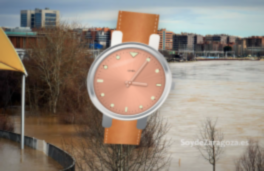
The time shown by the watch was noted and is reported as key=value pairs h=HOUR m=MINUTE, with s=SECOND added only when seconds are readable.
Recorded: h=3 m=5
